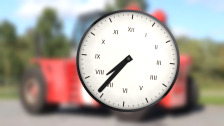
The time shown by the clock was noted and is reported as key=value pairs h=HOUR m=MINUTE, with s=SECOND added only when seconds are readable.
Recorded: h=7 m=36
